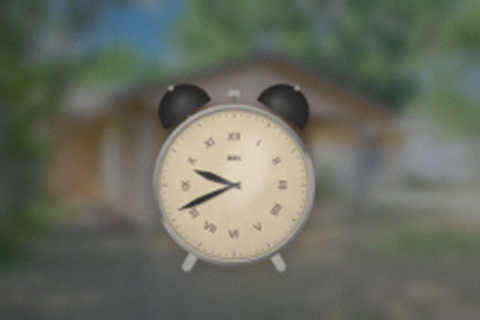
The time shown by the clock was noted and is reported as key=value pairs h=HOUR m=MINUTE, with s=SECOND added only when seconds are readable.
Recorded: h=9 m=41
